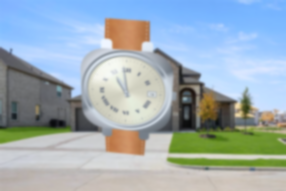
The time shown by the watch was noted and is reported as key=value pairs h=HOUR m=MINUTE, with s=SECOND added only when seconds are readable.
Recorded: h=10 m=59
